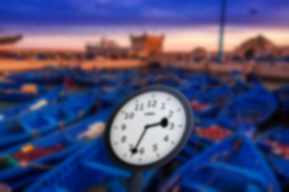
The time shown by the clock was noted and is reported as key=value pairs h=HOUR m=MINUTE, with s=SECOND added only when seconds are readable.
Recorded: h=2 m=33
